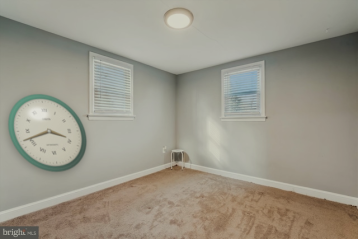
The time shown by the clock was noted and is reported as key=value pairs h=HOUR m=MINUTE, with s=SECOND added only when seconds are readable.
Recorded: h=3 m=42
